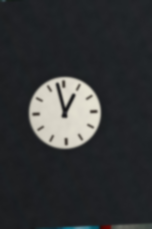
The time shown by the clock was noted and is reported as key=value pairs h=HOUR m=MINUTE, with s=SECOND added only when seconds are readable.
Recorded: h=12 m=58
